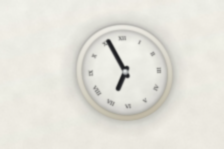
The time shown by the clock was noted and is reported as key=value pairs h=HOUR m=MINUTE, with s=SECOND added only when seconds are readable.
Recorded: h=6 m=56
